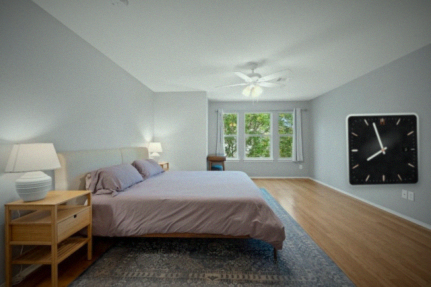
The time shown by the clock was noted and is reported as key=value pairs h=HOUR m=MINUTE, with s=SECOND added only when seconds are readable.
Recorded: h=7 m=57
